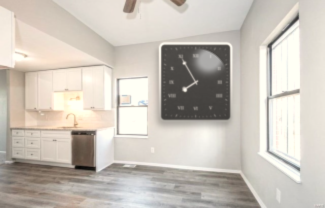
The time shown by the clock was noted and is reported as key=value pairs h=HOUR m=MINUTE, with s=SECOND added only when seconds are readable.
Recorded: h=7 m=55
